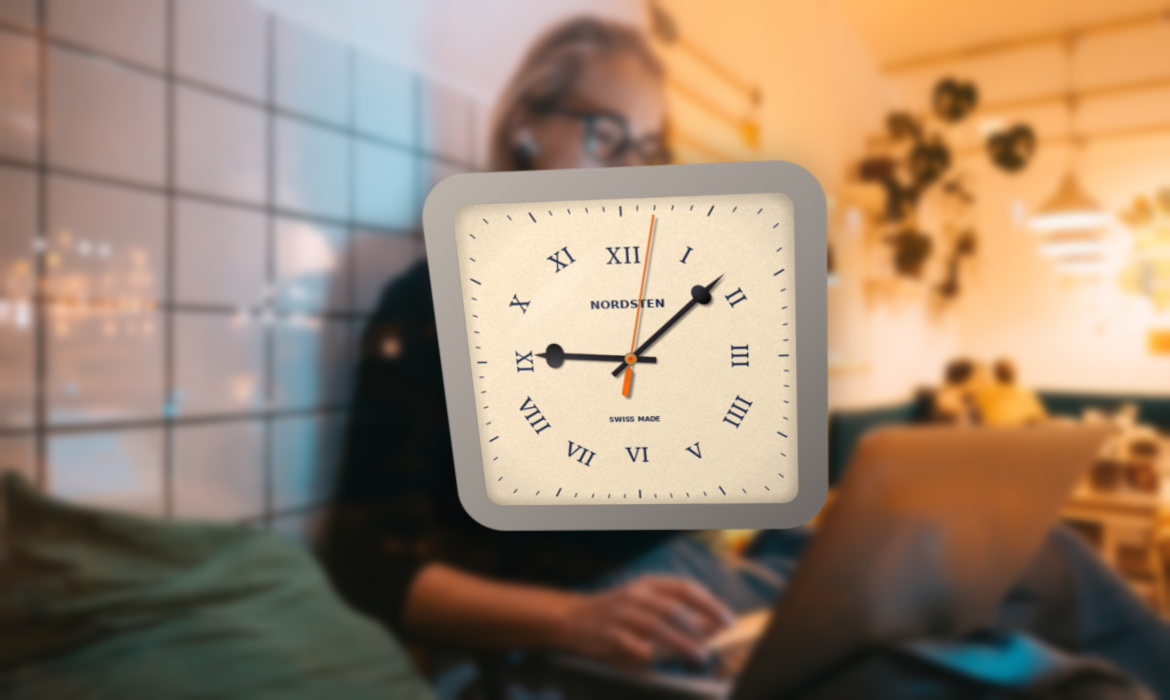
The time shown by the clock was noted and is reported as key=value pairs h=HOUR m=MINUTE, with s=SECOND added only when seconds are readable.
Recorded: h=9 m=8 s=2
